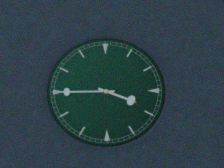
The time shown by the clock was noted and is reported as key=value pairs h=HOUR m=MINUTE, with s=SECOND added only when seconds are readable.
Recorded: h=3 m=45
